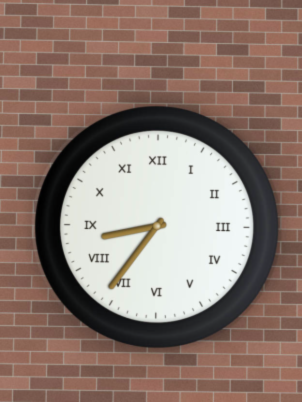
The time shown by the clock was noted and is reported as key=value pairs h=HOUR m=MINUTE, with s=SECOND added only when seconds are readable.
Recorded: h=8 m=36
